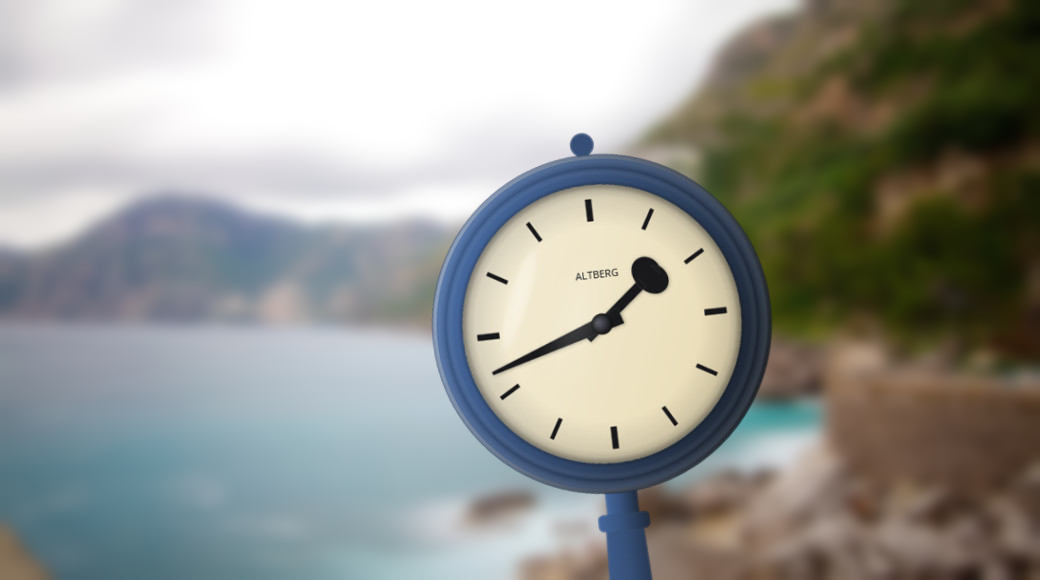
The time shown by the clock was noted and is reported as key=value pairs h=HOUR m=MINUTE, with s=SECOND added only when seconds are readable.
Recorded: h=1 m=42
